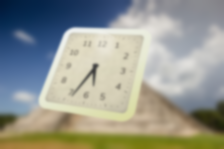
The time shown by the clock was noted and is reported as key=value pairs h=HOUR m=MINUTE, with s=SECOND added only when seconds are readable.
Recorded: h=5 m=34
